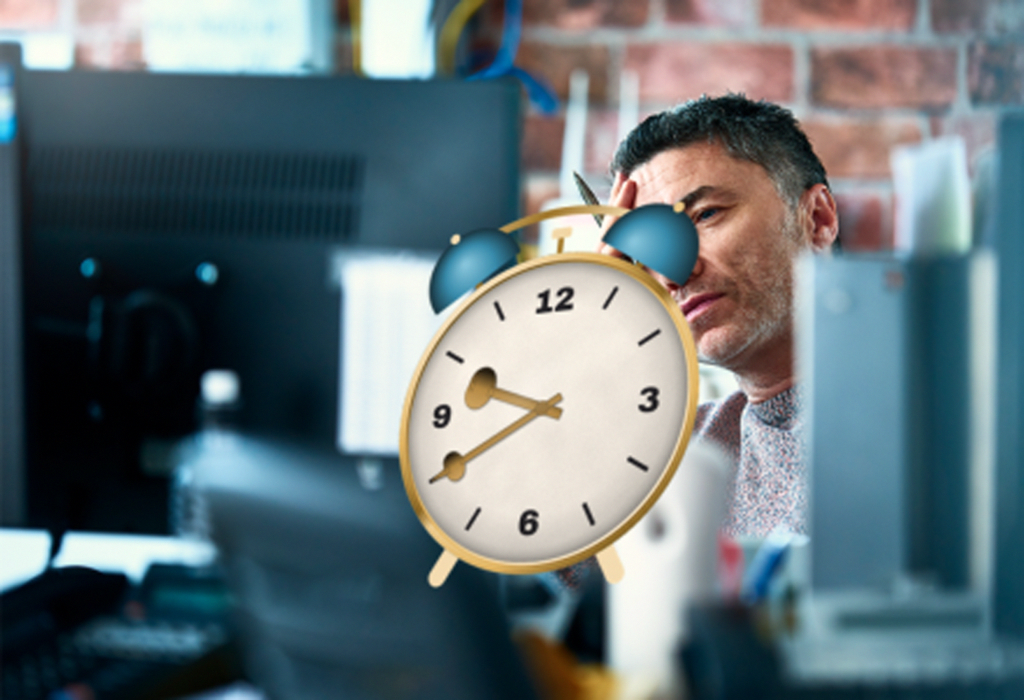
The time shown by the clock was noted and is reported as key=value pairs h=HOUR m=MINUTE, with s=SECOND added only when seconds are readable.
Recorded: h=9 m=40
